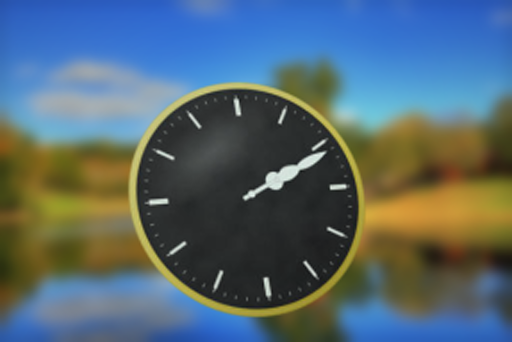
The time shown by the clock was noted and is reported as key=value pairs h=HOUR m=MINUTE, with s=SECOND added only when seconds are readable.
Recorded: h=2 m=11
